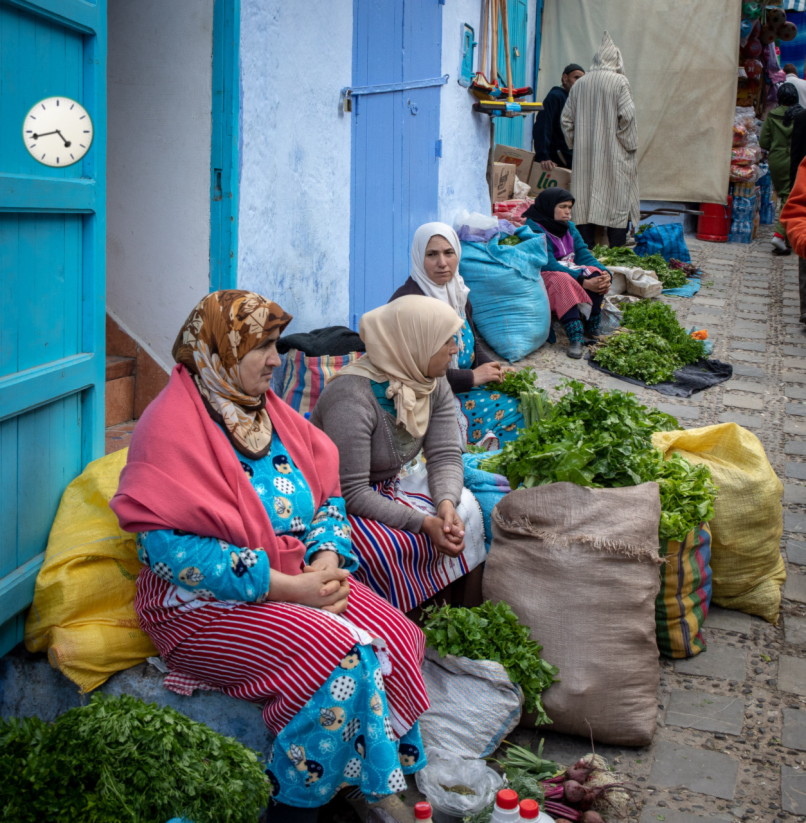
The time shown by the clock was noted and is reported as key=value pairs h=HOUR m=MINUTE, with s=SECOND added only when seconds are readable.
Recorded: h=4 m=43
